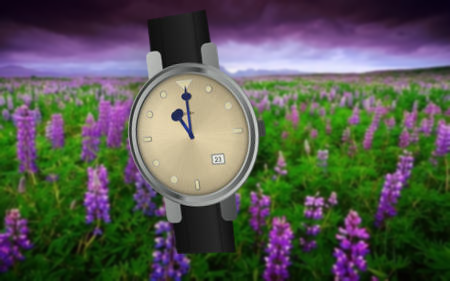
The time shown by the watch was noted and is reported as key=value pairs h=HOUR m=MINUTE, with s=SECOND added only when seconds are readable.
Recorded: h=11 m=0
